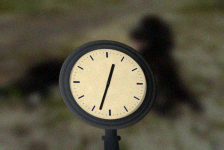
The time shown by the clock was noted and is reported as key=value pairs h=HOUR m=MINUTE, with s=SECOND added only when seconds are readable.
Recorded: h=12 m=33
